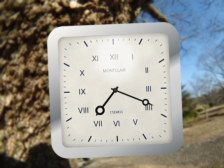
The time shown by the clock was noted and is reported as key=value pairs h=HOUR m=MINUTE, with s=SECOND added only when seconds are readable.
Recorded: h=7 m=19
